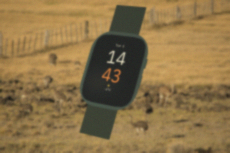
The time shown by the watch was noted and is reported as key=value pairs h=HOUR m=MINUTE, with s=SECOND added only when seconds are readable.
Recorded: h=14 m=43
